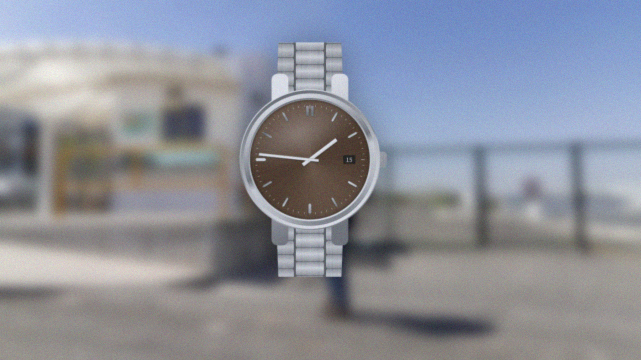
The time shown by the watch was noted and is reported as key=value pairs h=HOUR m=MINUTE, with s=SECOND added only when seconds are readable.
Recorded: h=1 m=46
